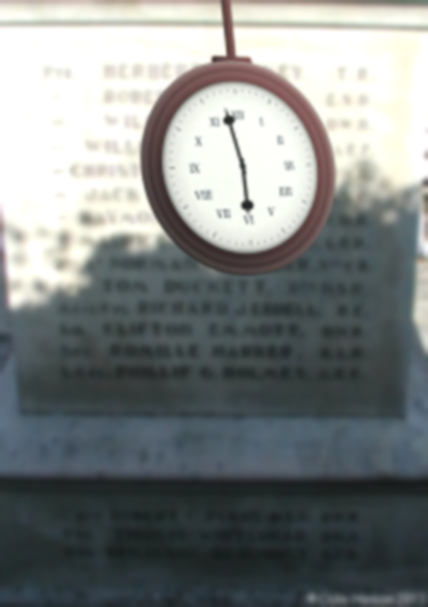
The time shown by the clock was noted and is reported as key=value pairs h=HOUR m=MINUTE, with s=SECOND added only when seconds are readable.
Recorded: h=5 m=58
